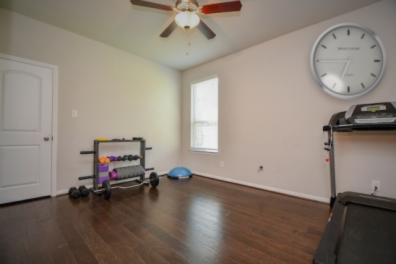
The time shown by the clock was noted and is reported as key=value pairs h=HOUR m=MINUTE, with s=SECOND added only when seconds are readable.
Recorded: h=6 m=45
